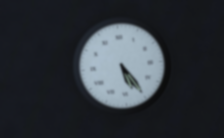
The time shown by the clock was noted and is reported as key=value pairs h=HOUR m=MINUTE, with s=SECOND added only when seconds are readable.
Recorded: h=5 m=25
